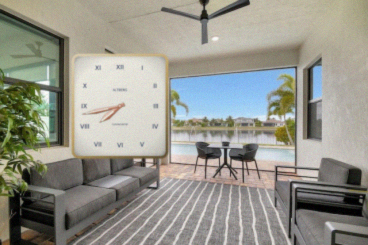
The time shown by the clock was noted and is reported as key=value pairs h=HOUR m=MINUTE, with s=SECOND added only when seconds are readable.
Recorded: h=7 m=43
